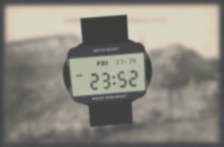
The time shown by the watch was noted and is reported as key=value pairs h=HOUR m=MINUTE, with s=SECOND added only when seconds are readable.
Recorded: h=23 m=52
